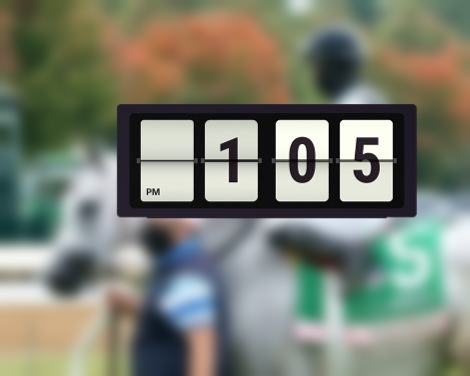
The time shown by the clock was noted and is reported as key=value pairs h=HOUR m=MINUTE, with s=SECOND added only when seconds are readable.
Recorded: h=1 m=5
